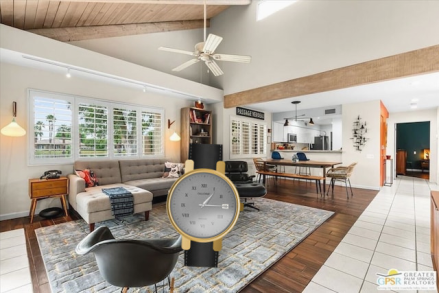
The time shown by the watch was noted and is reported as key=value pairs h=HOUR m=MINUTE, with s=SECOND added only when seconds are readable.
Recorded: h=1 m=15
